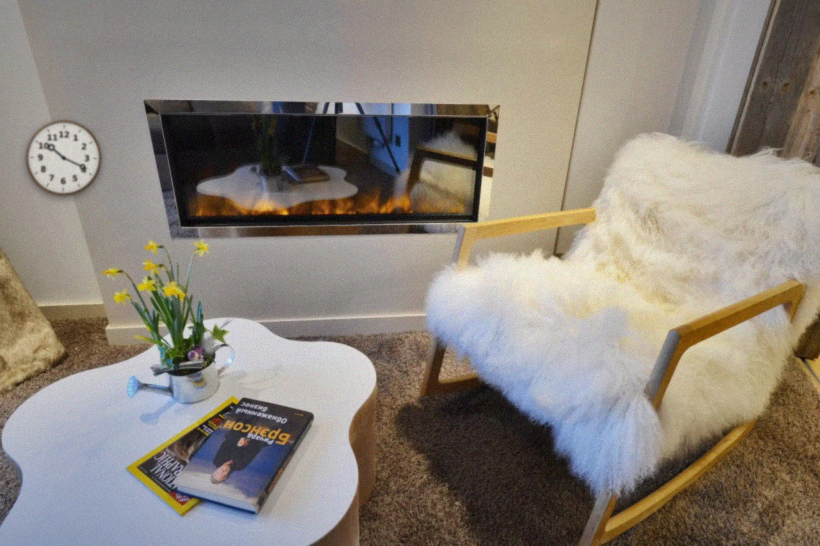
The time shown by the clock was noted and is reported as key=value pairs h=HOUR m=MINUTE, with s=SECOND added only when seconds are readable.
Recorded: h=10 m=19
